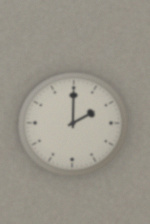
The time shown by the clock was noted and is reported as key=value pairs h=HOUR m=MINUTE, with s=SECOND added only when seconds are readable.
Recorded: h=2 m=0
